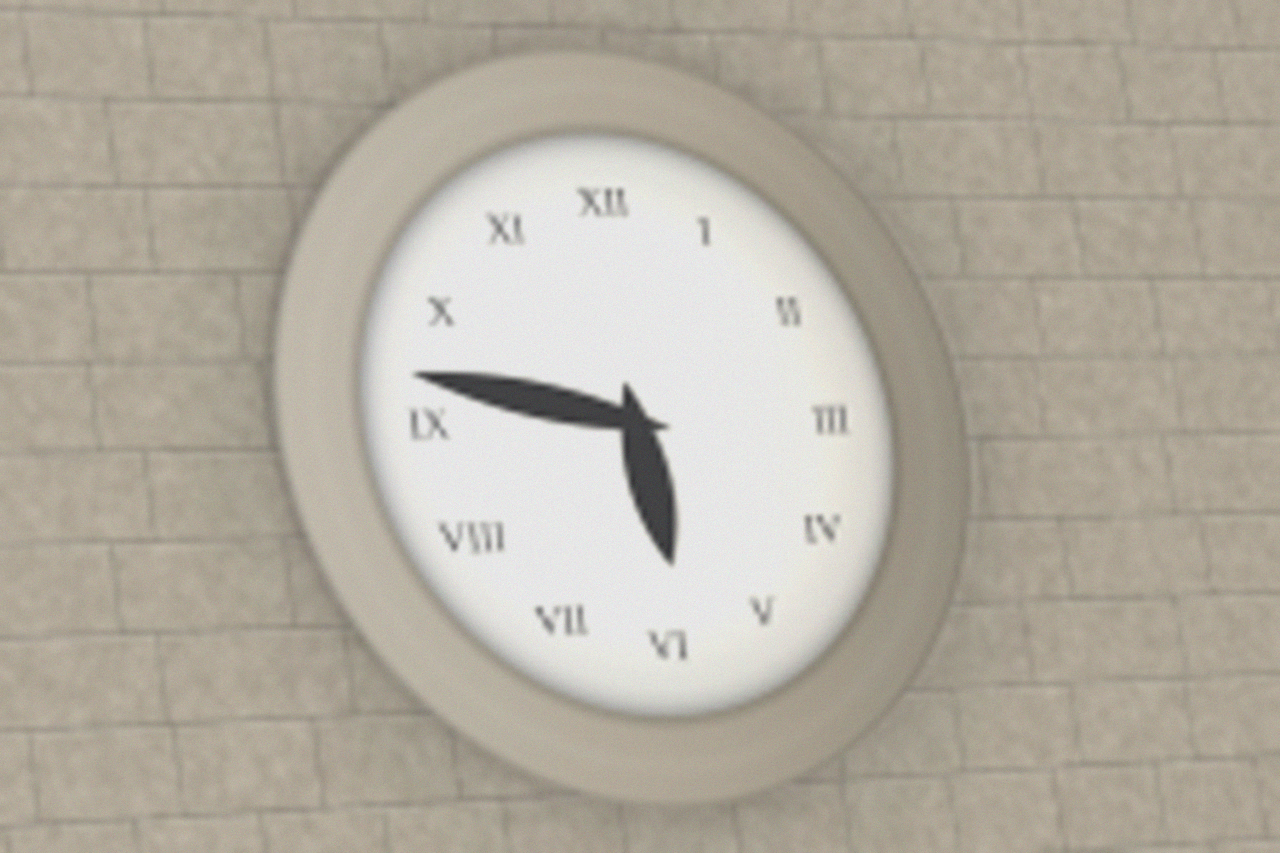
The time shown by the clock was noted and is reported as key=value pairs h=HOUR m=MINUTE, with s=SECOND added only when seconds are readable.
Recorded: h=5 m=47
